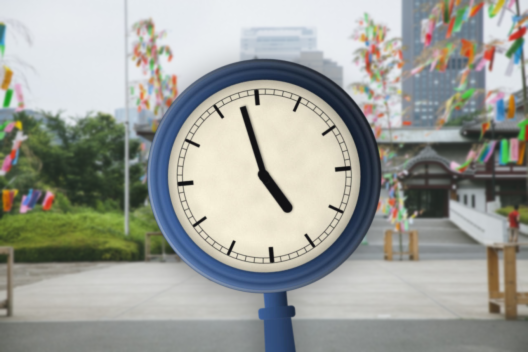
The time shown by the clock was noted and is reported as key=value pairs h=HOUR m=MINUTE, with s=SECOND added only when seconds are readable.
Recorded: h=4 m=58
